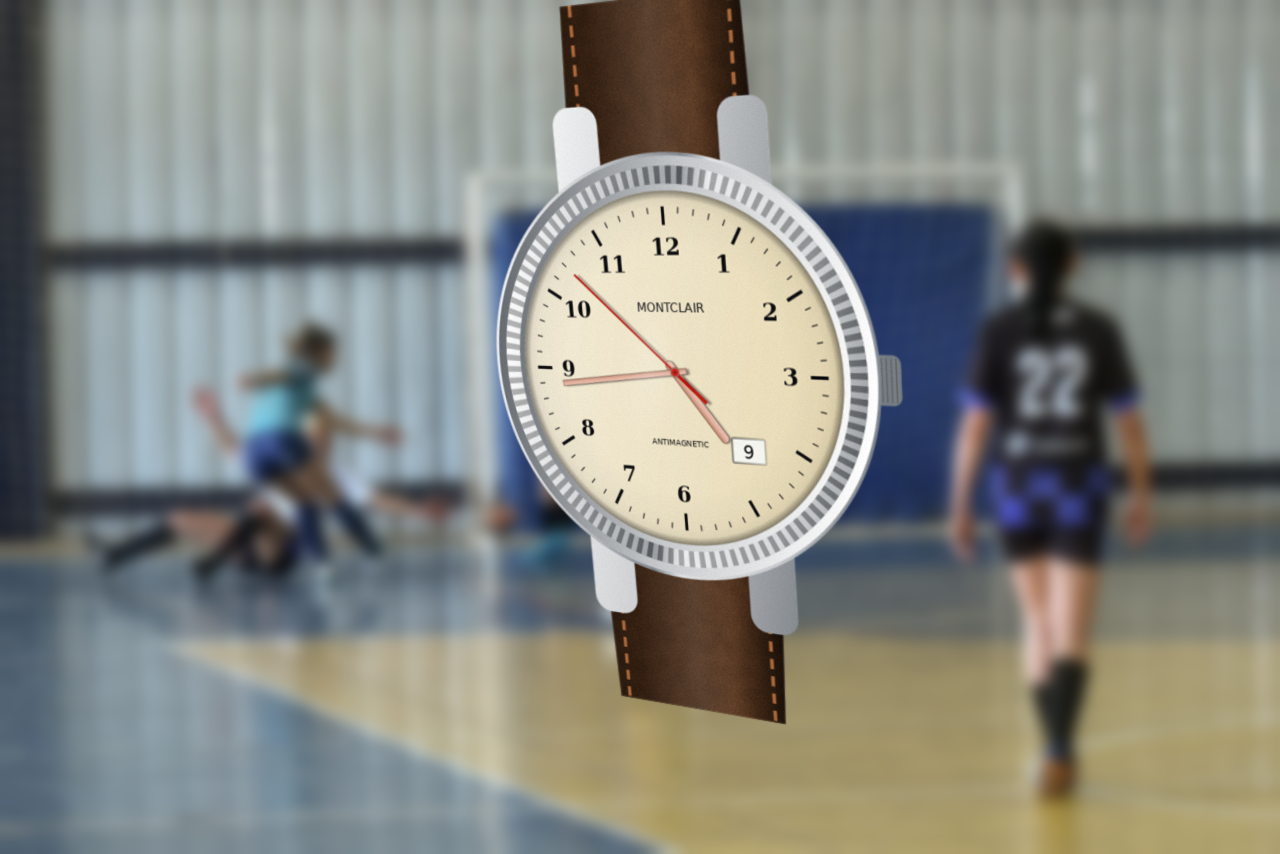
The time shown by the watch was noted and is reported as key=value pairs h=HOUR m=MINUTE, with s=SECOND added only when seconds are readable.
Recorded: h=4 m=43 s=52
